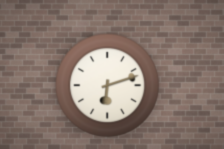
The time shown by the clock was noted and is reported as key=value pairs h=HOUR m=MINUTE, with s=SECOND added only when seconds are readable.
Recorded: h=6 m=12
